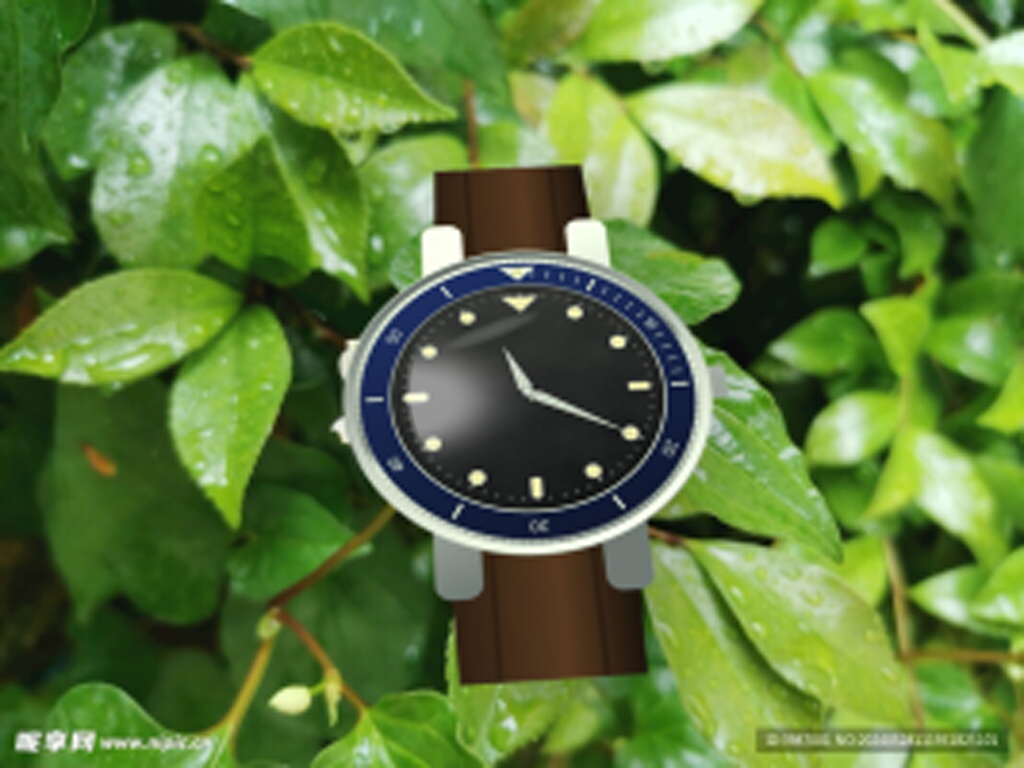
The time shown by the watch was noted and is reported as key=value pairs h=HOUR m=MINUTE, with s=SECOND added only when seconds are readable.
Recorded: h=11 m=20
